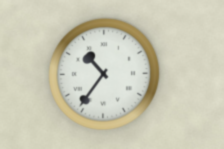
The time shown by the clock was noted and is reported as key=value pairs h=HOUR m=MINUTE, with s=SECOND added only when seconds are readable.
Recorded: h=10 m=36
